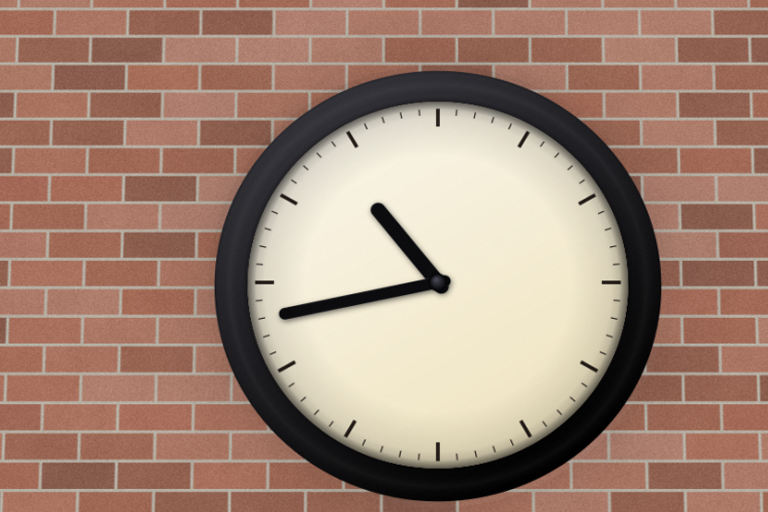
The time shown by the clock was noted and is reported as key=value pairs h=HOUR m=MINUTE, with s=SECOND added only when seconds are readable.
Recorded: h=10 m=43
